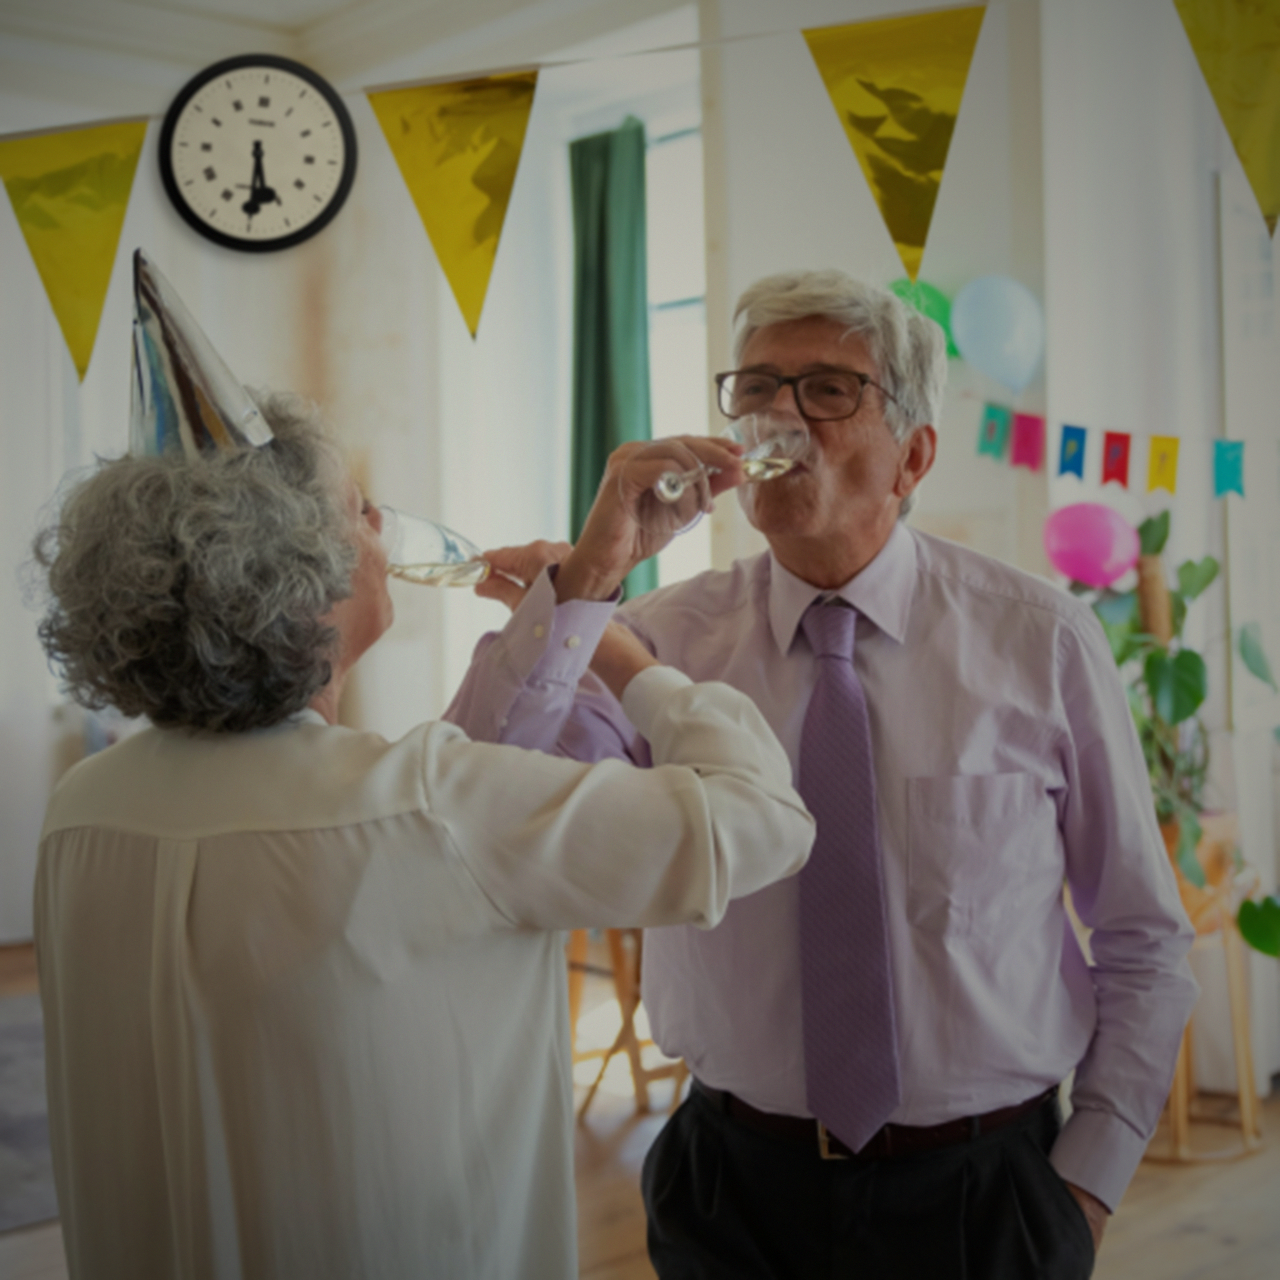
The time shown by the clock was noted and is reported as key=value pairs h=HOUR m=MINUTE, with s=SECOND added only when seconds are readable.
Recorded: h=5 m=30
